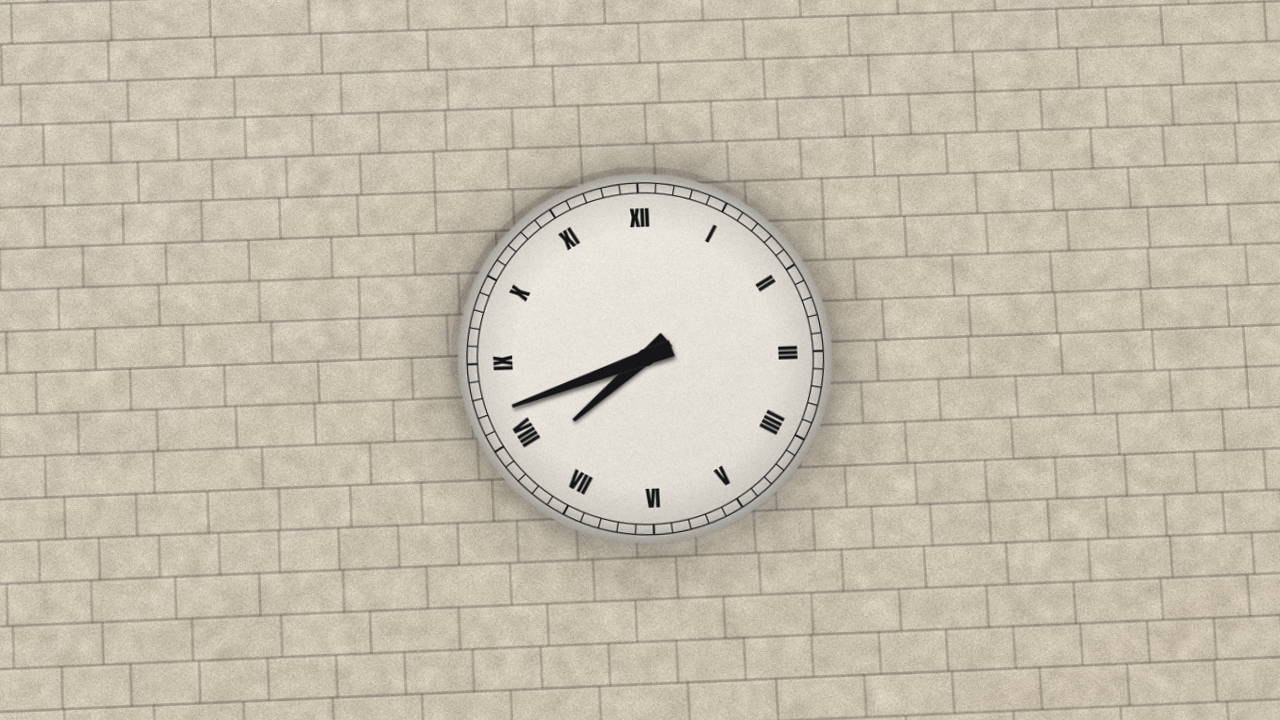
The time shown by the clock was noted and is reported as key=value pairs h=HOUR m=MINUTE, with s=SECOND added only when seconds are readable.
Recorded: h=7 m=42
